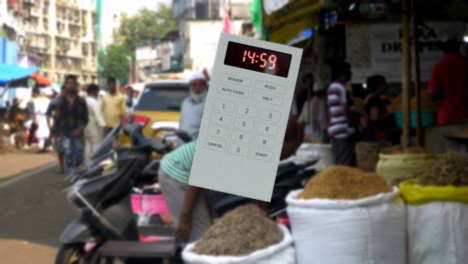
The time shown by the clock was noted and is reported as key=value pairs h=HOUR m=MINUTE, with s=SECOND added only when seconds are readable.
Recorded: h=14 m=59
